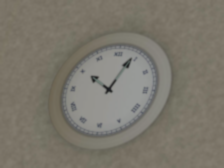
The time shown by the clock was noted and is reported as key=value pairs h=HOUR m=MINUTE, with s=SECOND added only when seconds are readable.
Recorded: h=10 m=4
